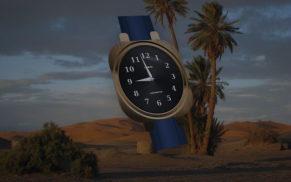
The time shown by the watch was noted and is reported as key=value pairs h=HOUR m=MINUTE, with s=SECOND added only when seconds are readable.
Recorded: h=8 m=58
